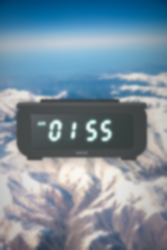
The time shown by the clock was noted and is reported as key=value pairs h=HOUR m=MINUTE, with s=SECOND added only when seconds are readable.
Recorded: h=1 m=55
